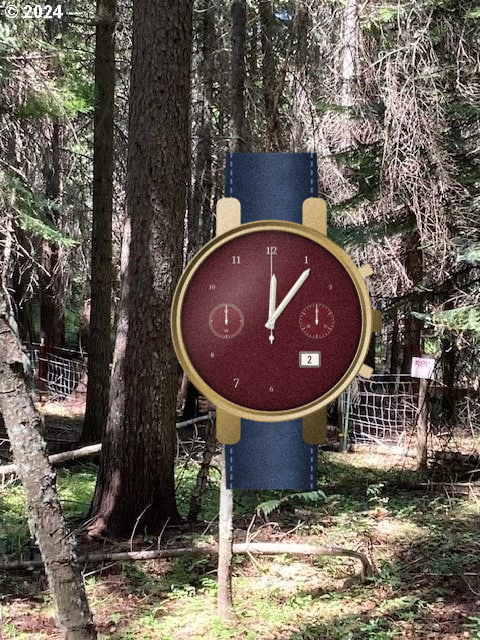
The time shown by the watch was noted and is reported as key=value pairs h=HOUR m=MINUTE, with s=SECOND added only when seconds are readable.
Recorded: h=12 m=6
